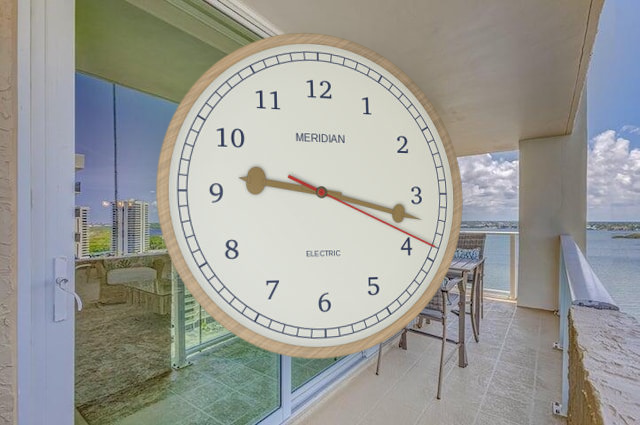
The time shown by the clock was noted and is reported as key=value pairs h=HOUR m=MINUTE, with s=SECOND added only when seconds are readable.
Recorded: h=9 m=17 s=19
